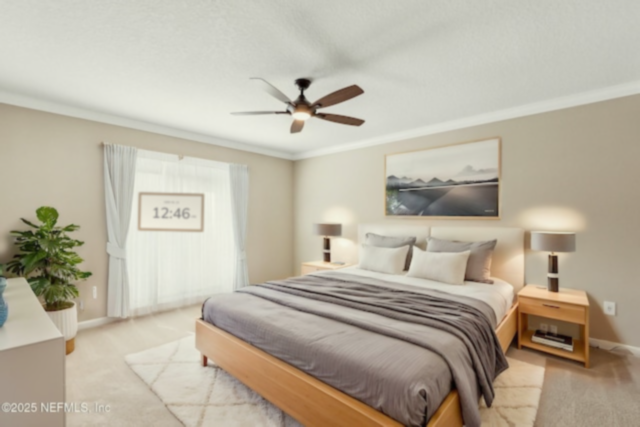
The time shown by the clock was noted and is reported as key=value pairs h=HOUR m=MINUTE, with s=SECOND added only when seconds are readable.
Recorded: h=12 m=46
